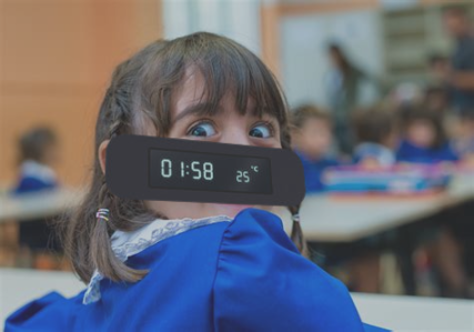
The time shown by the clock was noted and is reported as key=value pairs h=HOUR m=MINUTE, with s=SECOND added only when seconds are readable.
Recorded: h=1 m=58
